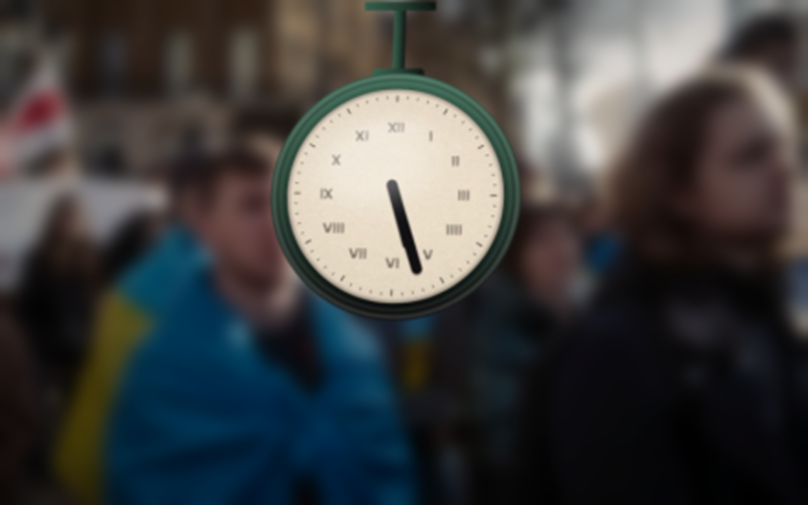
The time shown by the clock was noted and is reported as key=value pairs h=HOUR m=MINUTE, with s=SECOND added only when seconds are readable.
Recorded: h=5 m=27
